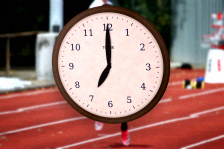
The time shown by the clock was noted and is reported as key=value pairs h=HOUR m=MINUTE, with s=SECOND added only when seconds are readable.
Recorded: h=7 m=0
